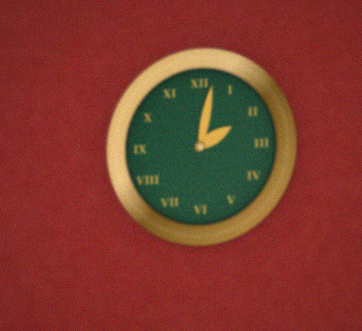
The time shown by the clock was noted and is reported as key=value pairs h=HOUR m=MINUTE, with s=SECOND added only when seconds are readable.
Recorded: h=2 m=2
